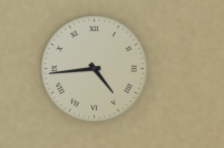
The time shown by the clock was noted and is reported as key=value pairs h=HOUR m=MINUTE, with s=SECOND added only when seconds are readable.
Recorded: h=4 m=44
